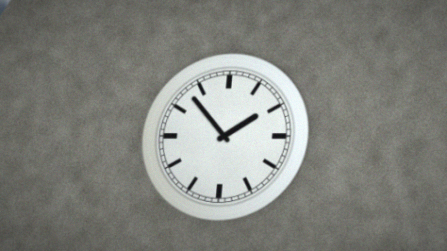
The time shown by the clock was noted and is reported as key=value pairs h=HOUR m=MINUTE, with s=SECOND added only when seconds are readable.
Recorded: h=1 m=53
